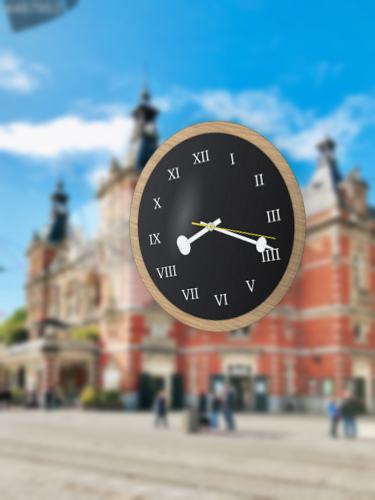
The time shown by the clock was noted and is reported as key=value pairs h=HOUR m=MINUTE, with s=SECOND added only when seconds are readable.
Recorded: h=8 m=19 s=18
